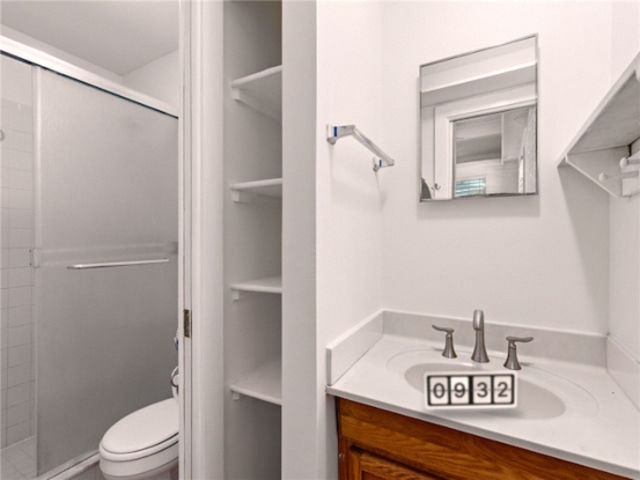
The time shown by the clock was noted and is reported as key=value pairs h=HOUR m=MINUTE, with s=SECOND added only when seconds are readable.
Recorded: h=9 m=32
